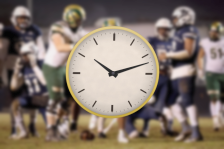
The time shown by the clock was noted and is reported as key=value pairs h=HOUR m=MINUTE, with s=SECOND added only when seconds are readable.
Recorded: h=10 m=12
